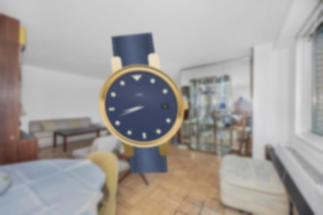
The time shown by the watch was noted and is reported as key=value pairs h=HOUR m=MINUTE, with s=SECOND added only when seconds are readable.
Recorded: h=8 m=42
